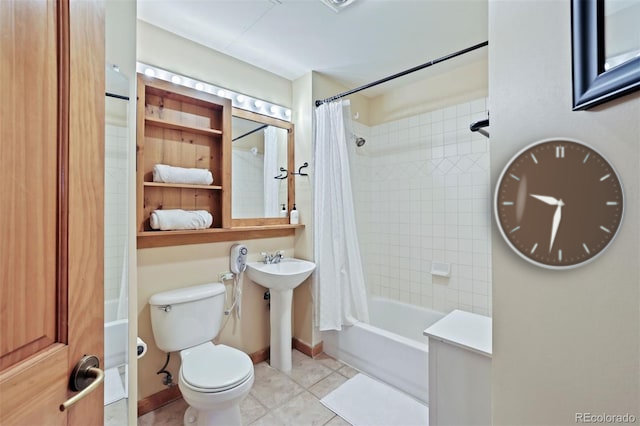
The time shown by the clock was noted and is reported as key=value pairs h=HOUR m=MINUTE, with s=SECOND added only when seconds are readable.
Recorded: h=9 m=32
